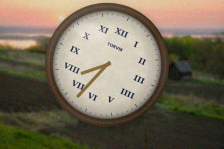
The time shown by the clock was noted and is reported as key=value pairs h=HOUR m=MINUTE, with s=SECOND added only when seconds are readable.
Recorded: h=7 m=33
